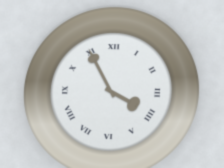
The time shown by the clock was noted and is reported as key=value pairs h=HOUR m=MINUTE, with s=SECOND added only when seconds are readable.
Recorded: h=3 m=55
